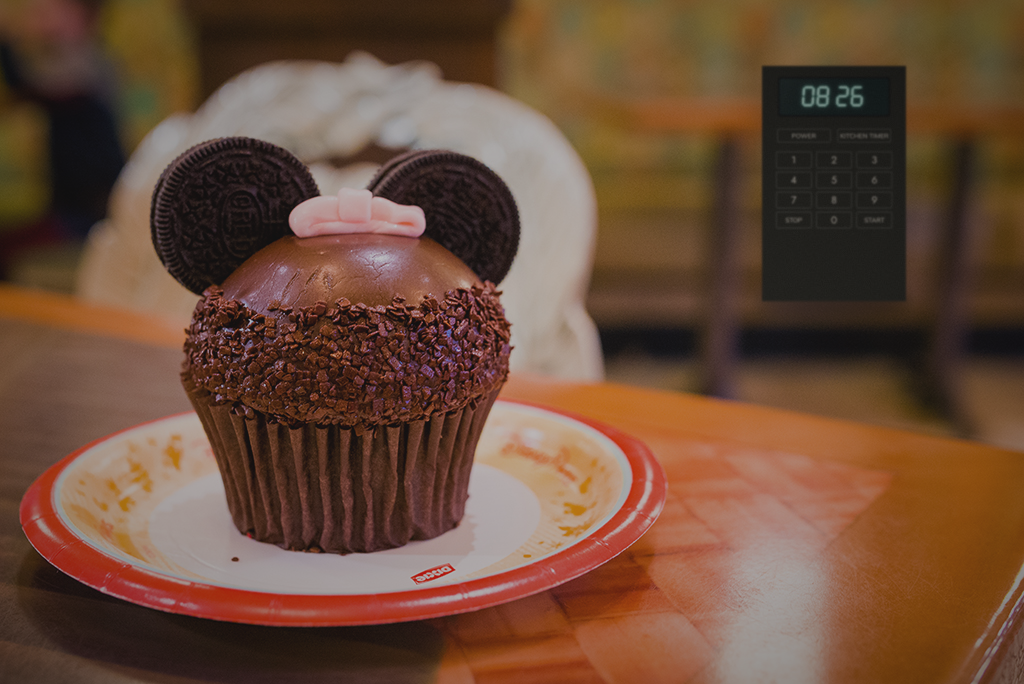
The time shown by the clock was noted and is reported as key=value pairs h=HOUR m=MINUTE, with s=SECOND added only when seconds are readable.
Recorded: h=8 m=26
